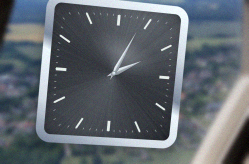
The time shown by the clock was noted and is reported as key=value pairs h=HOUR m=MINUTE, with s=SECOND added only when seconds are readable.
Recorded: h=2 m=4
